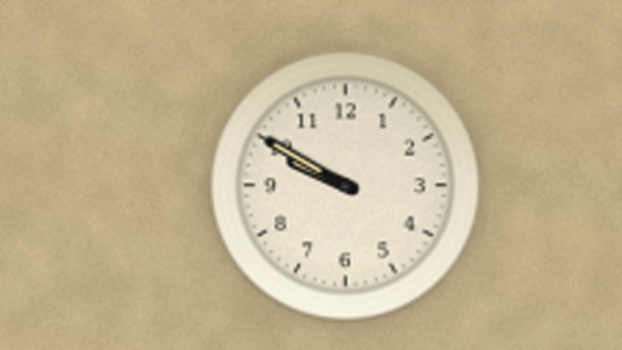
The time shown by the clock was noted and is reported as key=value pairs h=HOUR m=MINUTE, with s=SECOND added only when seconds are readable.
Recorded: h=9 m=50
